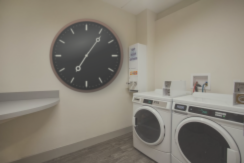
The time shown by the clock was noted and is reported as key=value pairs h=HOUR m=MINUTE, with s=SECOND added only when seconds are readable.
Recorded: h=7 m=6
